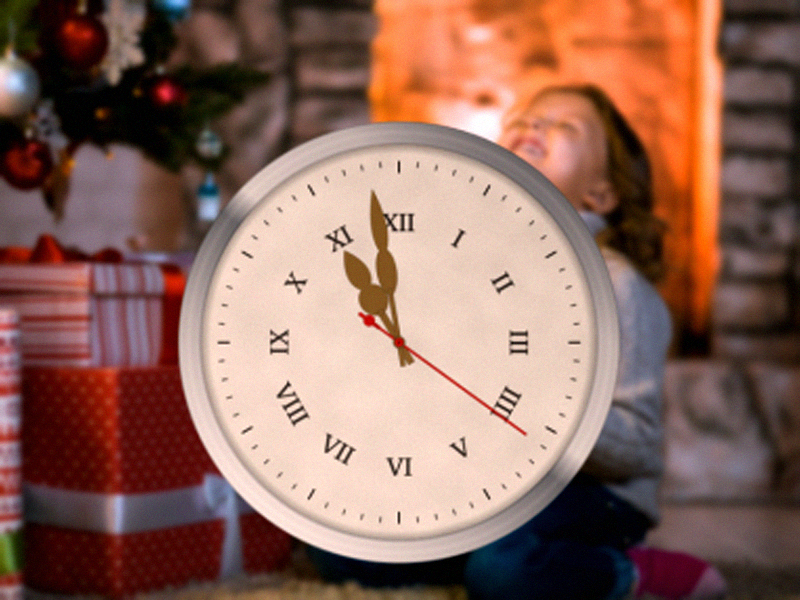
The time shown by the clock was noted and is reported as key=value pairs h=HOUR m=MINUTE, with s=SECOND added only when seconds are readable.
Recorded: h=10 m=58 s=21
